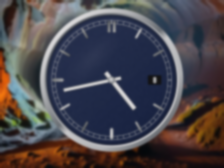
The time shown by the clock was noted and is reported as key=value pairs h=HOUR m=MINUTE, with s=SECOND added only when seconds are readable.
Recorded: h=4 m=43
